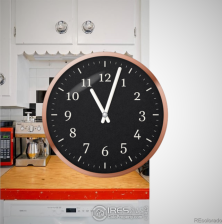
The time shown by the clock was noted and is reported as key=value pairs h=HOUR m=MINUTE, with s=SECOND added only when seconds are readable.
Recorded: h=11 m=3
